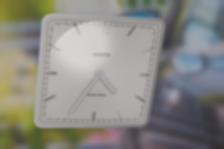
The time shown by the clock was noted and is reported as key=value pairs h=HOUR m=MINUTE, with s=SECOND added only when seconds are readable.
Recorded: h=4 m=35
